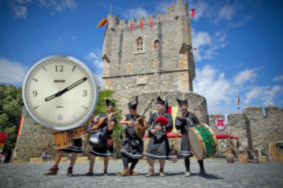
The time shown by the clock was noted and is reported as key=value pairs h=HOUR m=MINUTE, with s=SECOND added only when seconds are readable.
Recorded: h=8 m=10
